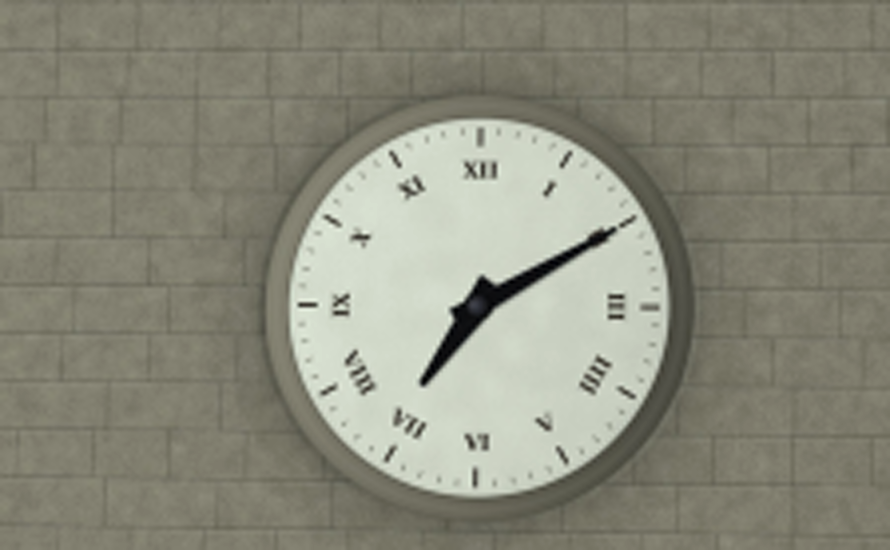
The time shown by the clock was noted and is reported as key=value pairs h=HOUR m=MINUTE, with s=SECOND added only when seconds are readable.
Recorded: h=7 m=10
